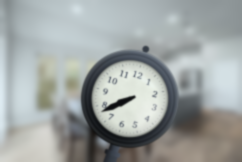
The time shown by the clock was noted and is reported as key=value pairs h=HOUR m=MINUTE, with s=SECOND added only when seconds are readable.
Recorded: h=7 m=38
